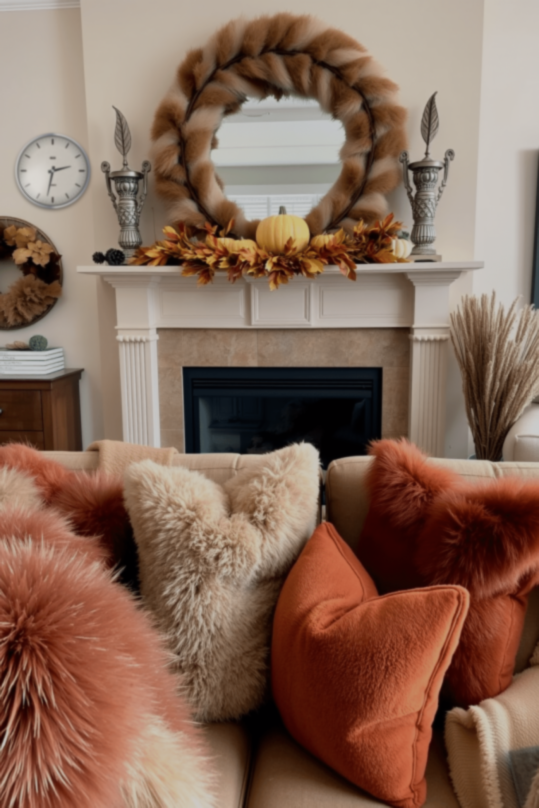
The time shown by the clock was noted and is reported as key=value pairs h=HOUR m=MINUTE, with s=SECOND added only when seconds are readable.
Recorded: h=2 m=32
